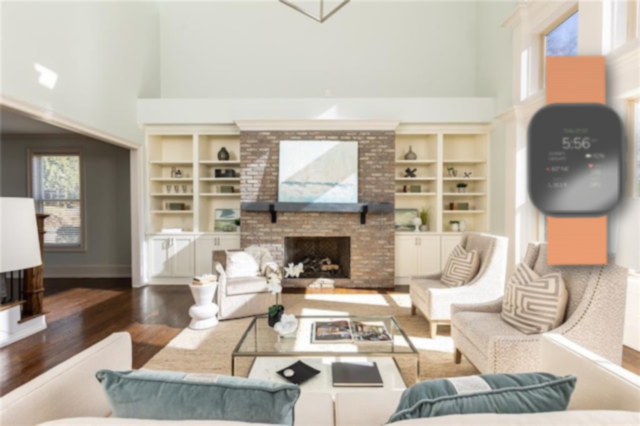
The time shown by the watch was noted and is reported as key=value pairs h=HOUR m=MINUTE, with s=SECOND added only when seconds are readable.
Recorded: h=5 m=56
